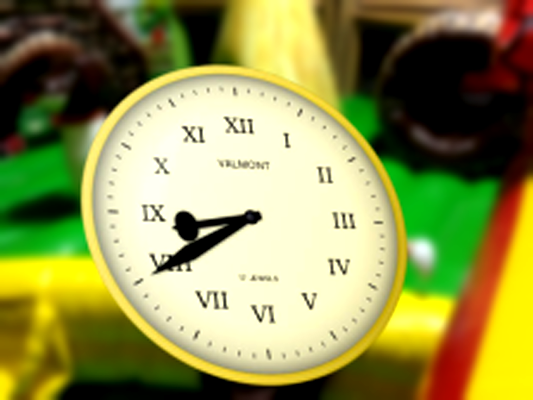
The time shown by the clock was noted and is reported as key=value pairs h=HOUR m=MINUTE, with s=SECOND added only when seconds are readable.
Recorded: h=8 m=40
